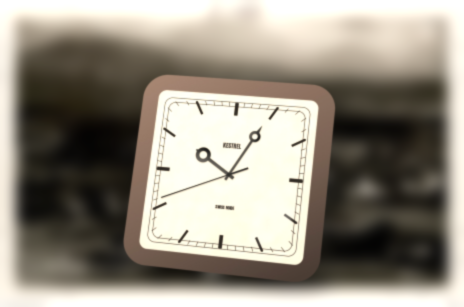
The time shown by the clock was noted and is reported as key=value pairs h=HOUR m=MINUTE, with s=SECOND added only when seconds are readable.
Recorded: h=10 m=4 s=41
